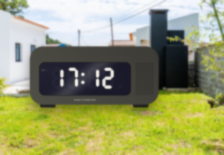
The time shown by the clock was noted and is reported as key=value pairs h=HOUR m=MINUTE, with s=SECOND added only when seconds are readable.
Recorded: h=17 m=12
